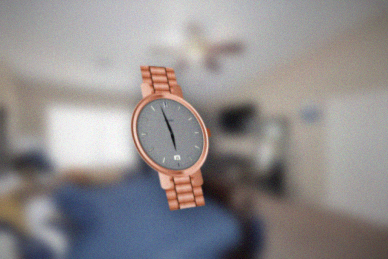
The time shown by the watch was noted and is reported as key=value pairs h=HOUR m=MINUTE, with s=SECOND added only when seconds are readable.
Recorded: h=5 m=58
